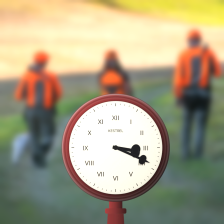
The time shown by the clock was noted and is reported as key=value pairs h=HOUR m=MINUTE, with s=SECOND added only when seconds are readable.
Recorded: h=3 m=19
